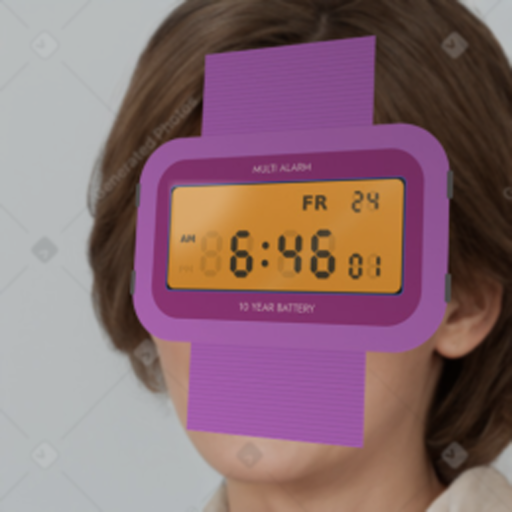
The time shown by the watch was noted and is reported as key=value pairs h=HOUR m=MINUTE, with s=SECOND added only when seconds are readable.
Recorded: h=6 m=46 s=1
